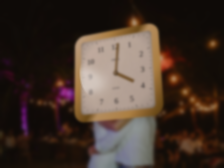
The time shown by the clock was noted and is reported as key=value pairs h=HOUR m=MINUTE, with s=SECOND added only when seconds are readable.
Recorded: h=4 m=1
